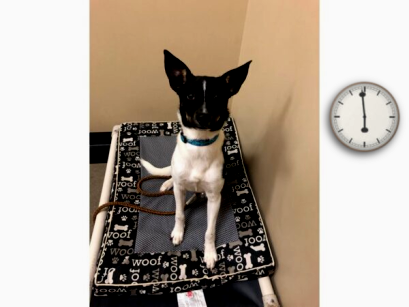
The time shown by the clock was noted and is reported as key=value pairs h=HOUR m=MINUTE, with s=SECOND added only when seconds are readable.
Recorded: h=5 m=59
